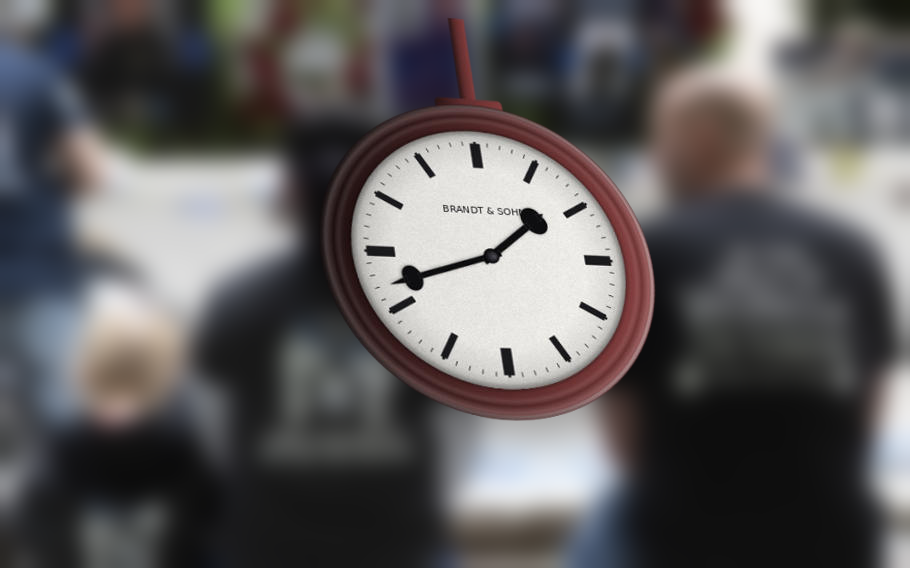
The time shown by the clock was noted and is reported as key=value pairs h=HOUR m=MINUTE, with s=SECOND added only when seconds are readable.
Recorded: h=1 m=42
